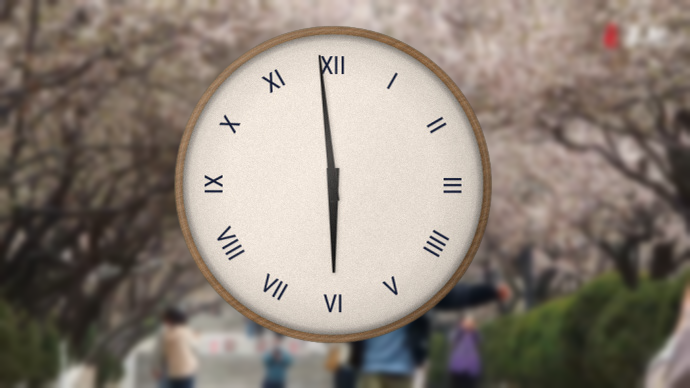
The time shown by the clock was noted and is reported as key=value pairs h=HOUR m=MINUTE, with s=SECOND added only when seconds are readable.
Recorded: h=5 m=59
